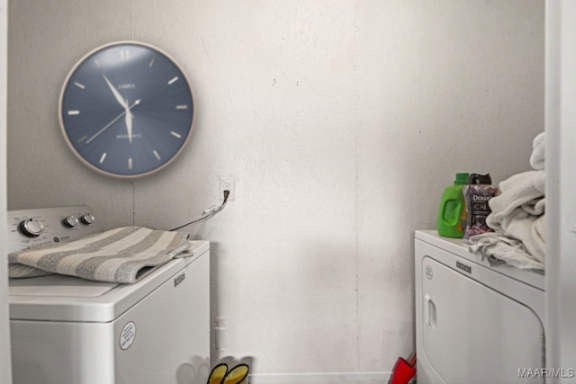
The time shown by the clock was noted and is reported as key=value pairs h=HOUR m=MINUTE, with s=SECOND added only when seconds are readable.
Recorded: h=5 m=54 s=39
